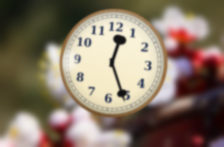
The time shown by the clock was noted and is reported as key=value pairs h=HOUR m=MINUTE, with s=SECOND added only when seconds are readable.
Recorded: h=12 m=26
